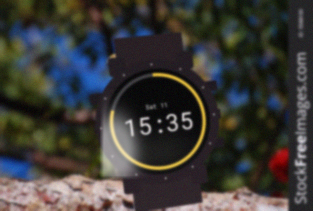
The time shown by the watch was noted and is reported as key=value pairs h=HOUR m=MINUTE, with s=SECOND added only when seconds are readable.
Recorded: h=15 m=35
